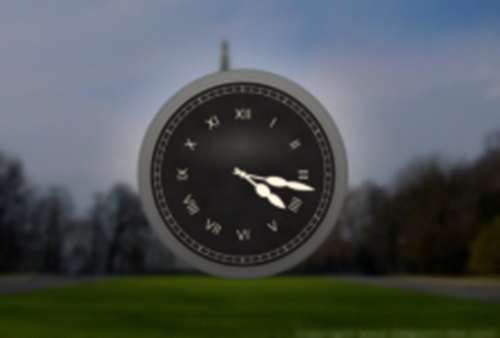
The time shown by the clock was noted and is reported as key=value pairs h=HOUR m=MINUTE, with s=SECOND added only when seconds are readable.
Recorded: h=4 m=17
